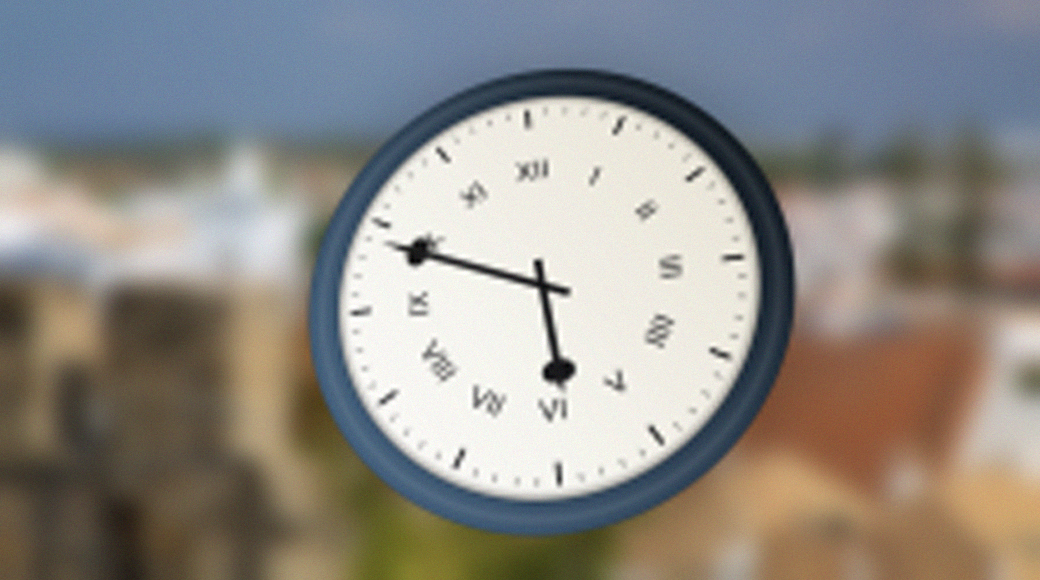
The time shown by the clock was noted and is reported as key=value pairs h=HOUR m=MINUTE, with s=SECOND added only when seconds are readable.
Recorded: h=5 m=49
